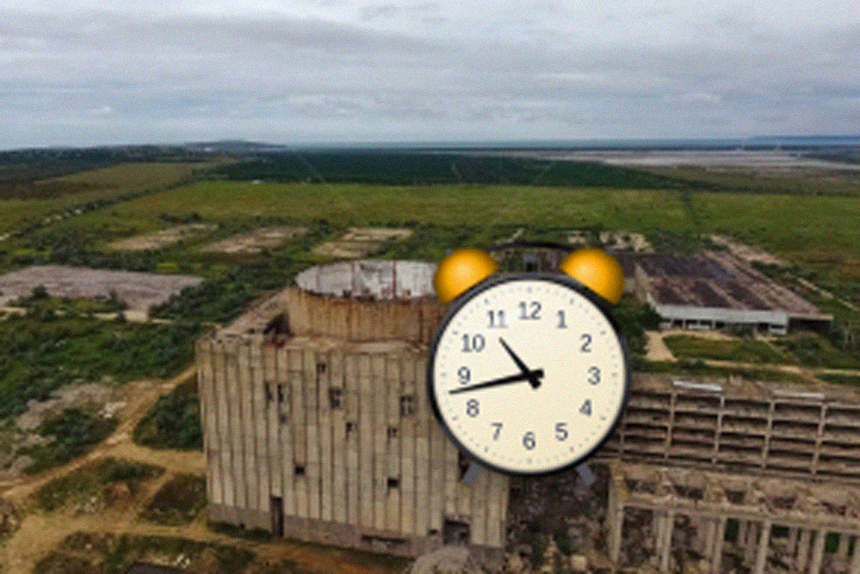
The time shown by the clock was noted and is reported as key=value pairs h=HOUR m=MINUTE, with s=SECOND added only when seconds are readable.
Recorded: h=10 m=43
